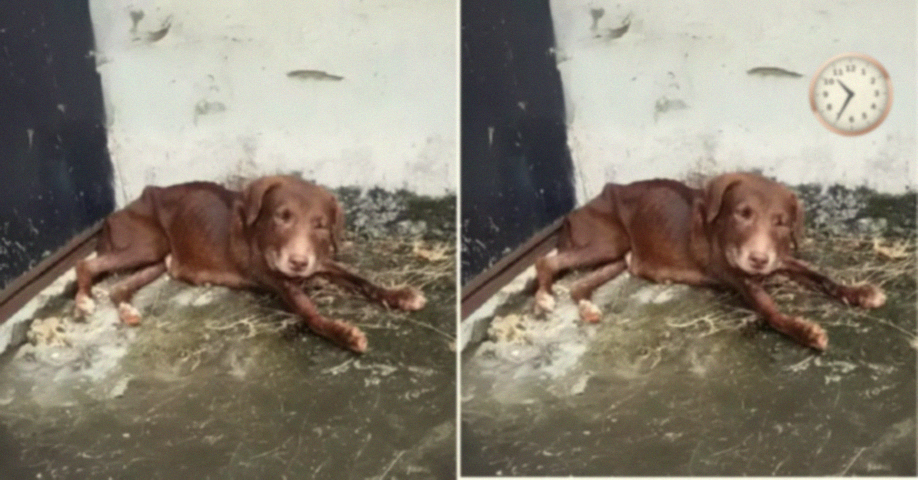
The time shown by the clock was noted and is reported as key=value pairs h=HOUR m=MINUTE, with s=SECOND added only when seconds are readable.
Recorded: h=10 m=35
